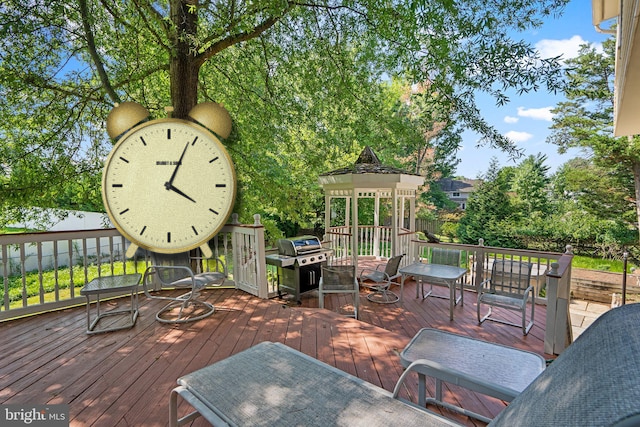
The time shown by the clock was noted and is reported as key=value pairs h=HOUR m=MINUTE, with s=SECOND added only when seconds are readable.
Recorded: h=4 m=4
